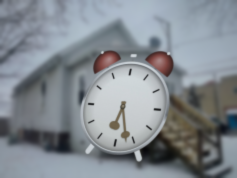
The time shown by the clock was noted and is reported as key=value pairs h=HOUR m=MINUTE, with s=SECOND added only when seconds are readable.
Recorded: h=6 m=27
